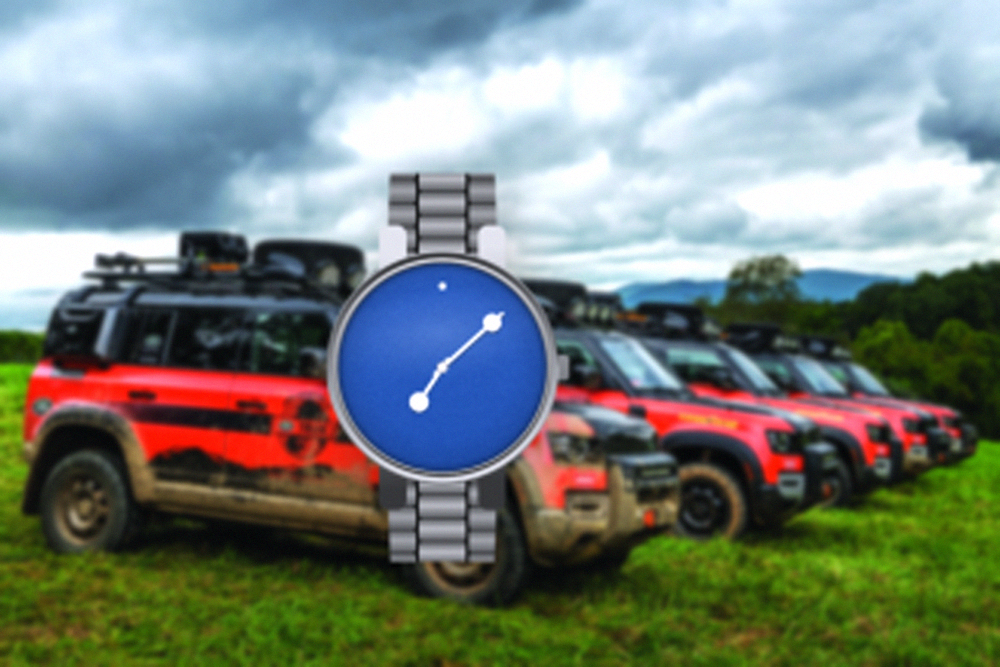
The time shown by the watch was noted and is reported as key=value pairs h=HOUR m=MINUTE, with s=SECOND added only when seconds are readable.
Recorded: h=7 m=8
